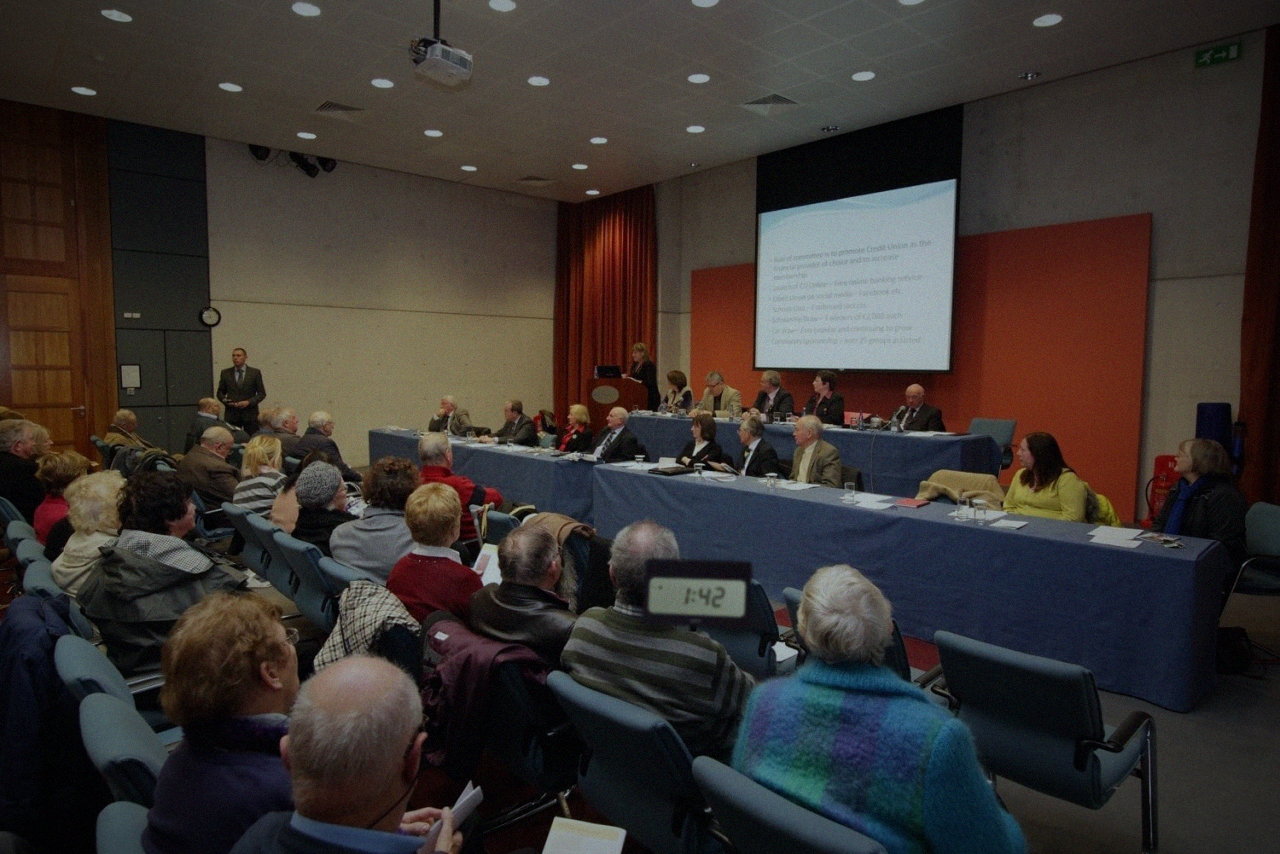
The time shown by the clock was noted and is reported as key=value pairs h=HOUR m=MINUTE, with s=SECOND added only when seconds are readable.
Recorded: h=1 m=42
